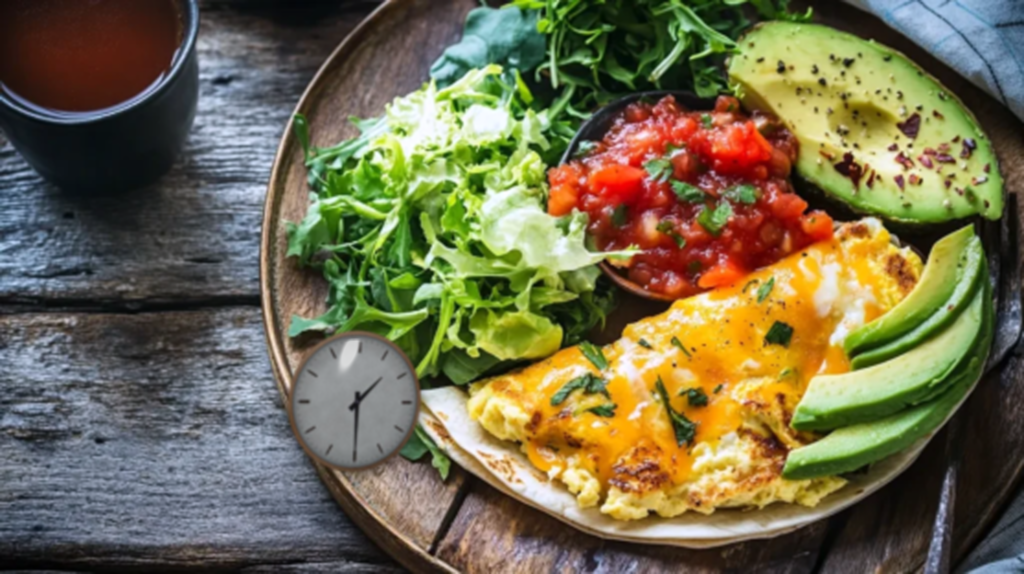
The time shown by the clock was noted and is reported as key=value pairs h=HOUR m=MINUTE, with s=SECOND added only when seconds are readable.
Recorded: h=1 m=30
